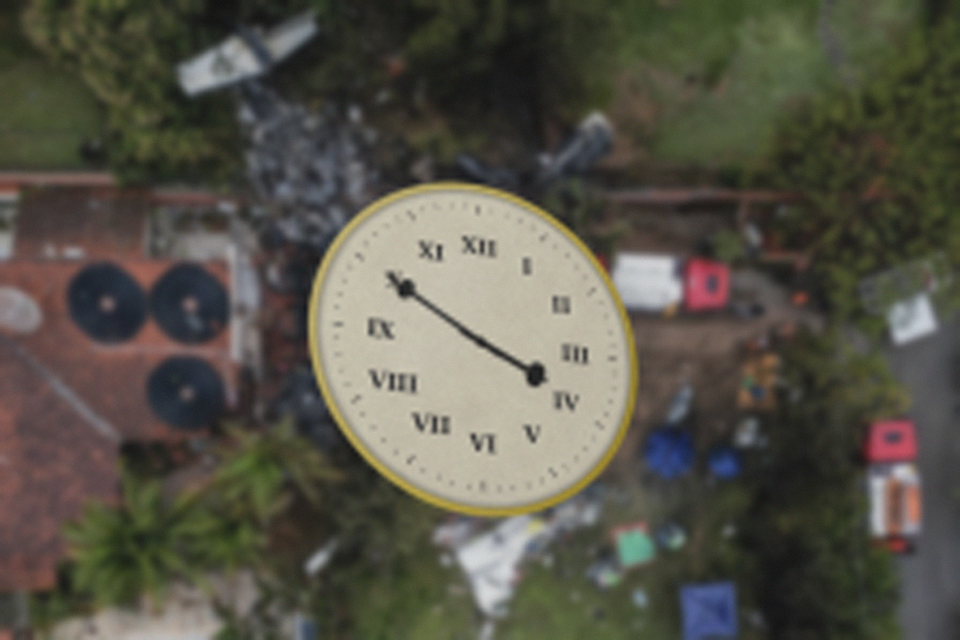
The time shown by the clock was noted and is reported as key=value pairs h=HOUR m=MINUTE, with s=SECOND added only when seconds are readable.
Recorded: h=3 m=50
